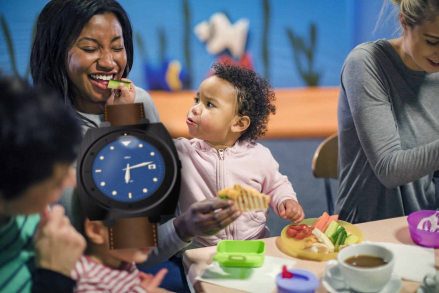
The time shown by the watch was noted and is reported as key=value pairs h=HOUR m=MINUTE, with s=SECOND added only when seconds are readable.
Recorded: h=6 m=13
